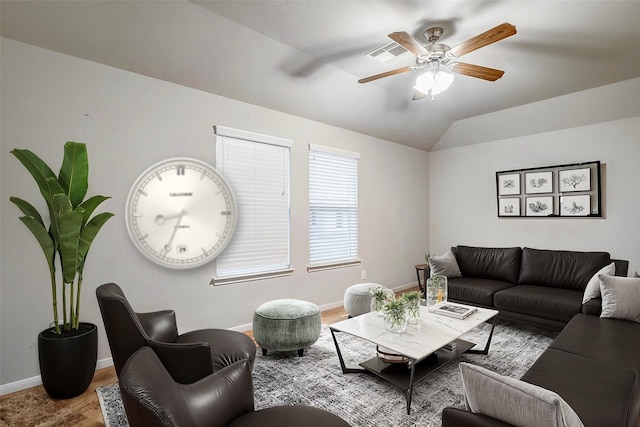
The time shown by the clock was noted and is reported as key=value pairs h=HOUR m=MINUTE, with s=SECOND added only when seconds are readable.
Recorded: h=8 m=34
